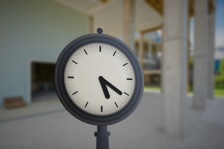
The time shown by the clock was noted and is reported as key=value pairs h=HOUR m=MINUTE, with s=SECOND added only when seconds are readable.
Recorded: h=5 m=21
